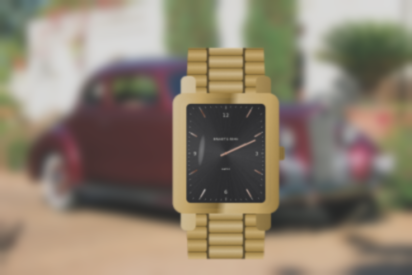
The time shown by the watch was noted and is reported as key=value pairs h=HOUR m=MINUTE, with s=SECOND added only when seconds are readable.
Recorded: h=2 m=11
